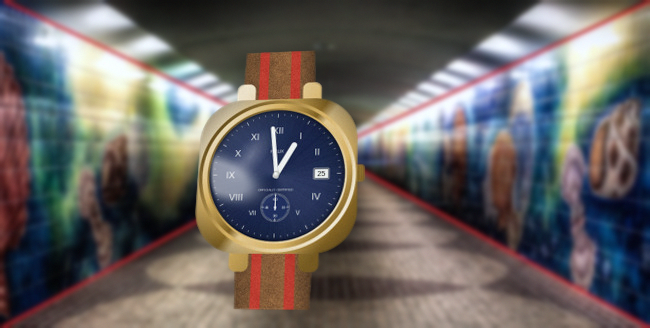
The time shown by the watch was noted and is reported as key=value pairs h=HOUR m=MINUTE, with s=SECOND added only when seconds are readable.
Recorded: h=12 m=59
